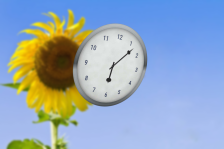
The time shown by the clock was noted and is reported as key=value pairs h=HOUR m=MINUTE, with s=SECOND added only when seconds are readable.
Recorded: h=6 m=7
